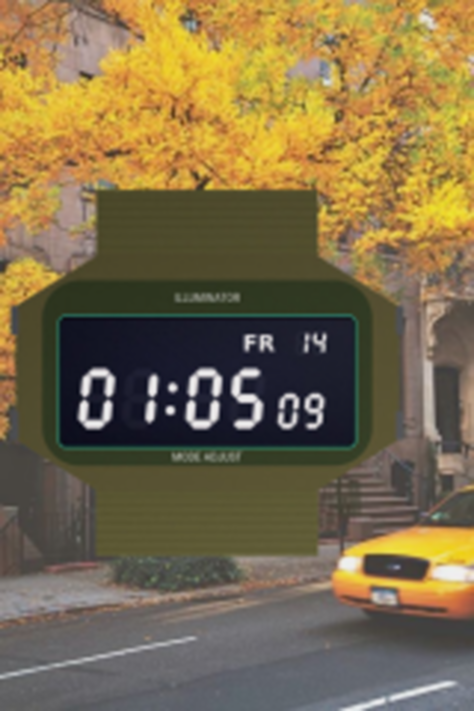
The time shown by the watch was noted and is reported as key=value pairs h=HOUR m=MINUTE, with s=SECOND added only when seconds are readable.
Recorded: h=1 m=5 s=9
